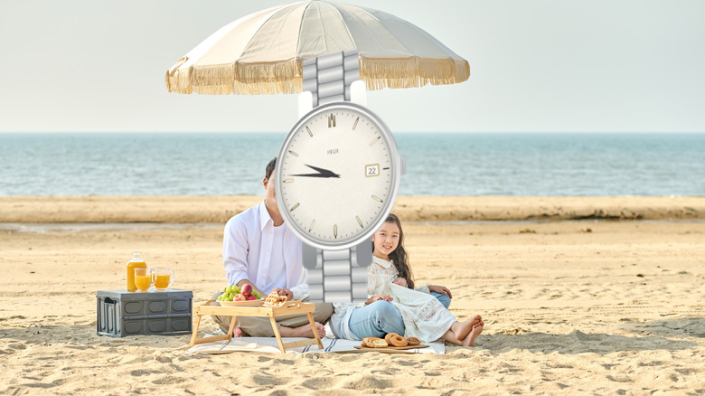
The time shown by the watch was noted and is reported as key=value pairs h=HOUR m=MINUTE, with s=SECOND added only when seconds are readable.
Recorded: h=9 m=46
